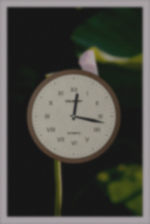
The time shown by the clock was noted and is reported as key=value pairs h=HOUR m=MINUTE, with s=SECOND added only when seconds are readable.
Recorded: h=12 m=17
